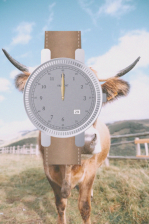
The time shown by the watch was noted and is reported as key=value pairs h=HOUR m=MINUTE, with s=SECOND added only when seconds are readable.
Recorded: h=12 m=0
